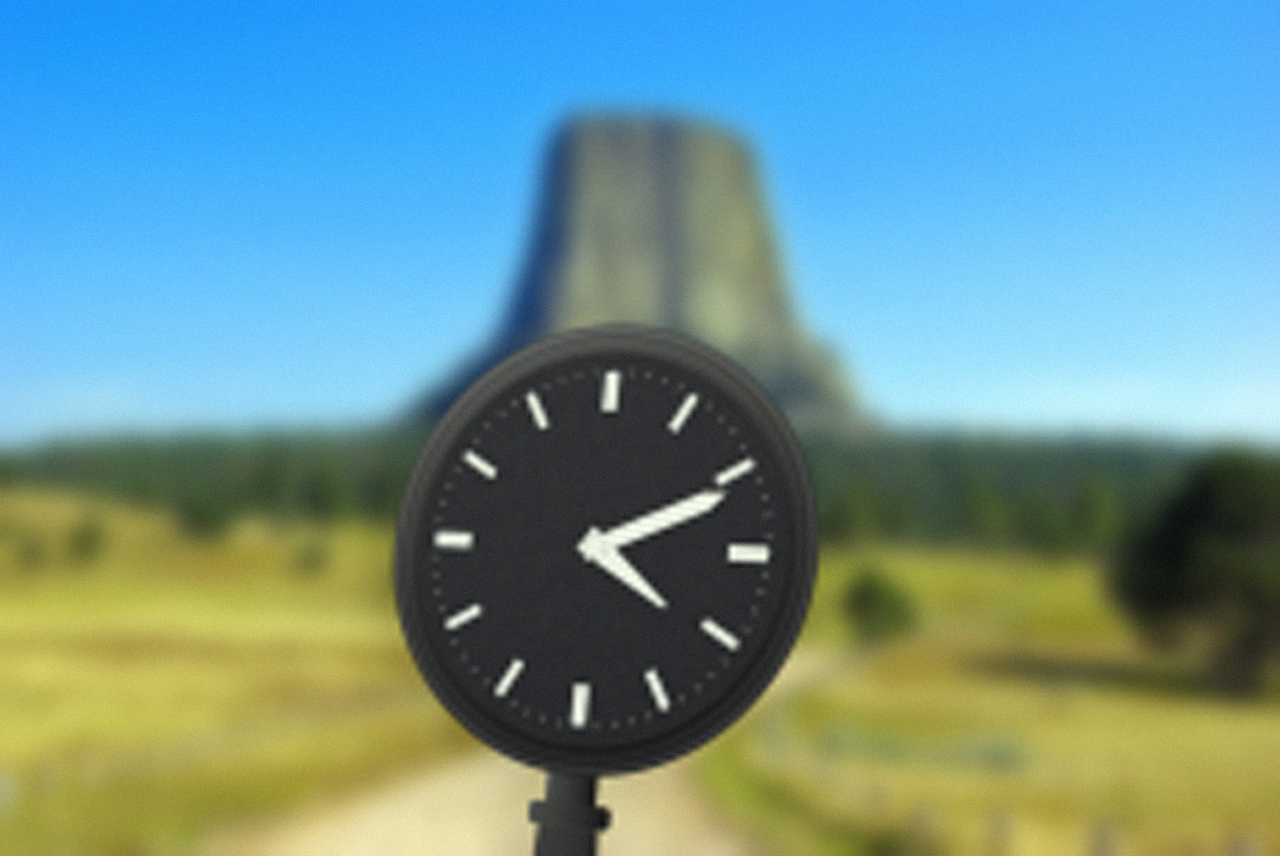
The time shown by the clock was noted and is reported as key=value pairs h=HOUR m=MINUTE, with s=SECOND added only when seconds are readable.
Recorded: h=4 m=11
